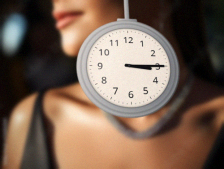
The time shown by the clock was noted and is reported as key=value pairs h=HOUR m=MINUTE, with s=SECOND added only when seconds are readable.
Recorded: h=3 m=15
